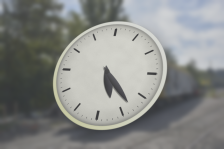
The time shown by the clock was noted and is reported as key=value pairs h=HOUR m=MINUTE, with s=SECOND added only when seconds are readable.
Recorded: h=5 m=23
